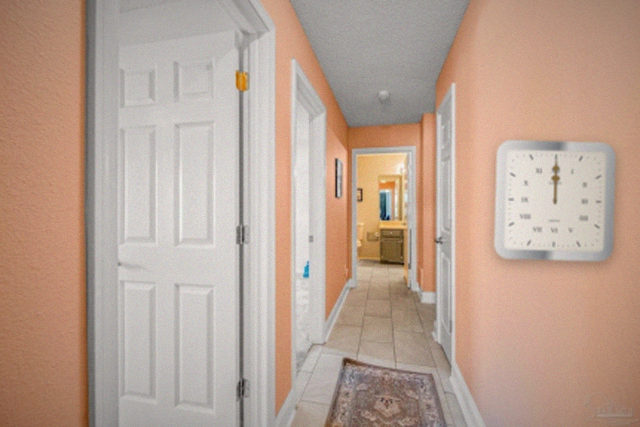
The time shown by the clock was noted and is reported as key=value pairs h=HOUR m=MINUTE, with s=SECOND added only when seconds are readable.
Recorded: h=12 m=0
